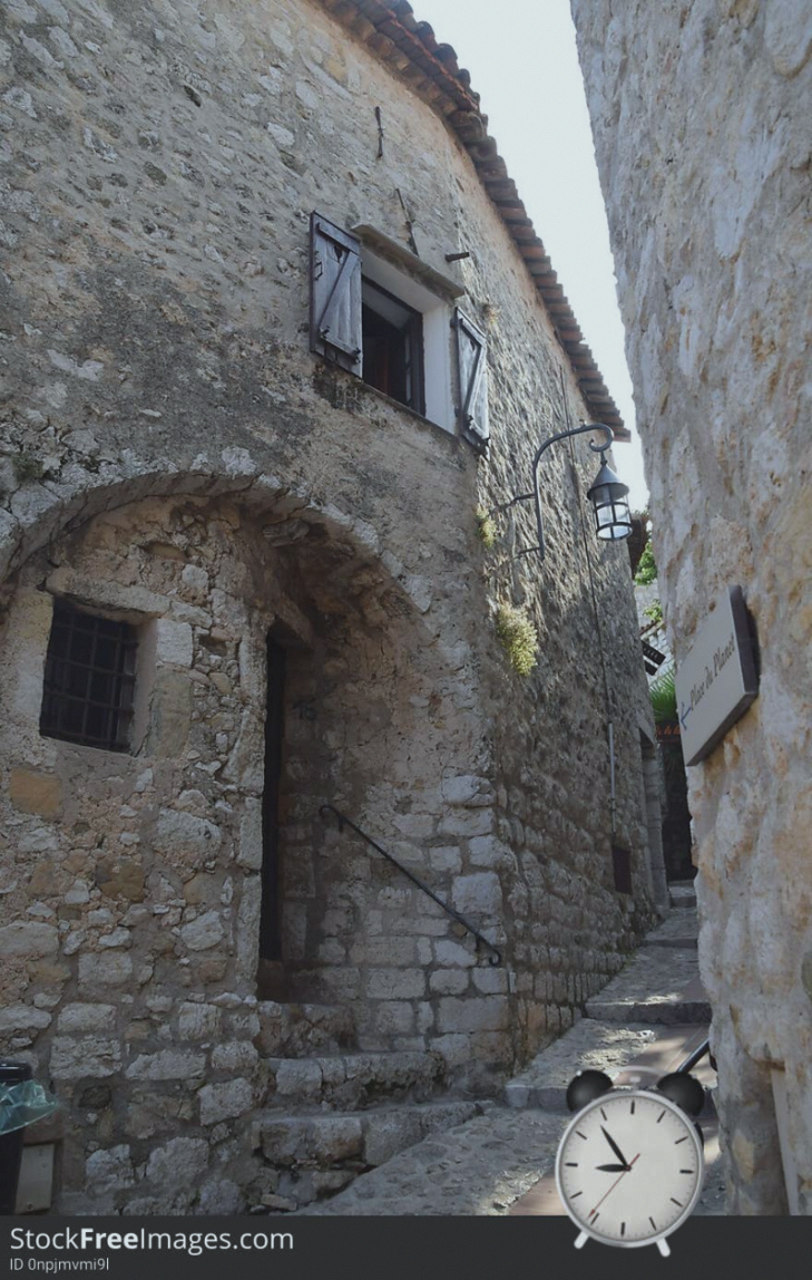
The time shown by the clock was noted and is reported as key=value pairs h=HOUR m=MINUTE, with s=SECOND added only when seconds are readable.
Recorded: h=8 m=53 s=36
